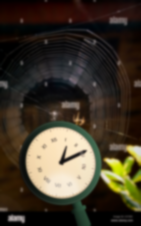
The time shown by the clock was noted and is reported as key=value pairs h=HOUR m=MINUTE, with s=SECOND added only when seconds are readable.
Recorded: h=1 m=14
